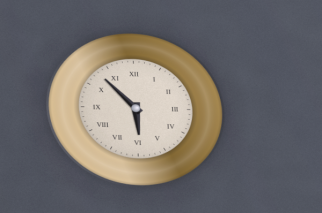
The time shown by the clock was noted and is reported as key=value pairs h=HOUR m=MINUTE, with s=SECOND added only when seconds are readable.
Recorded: h=5 m=53
